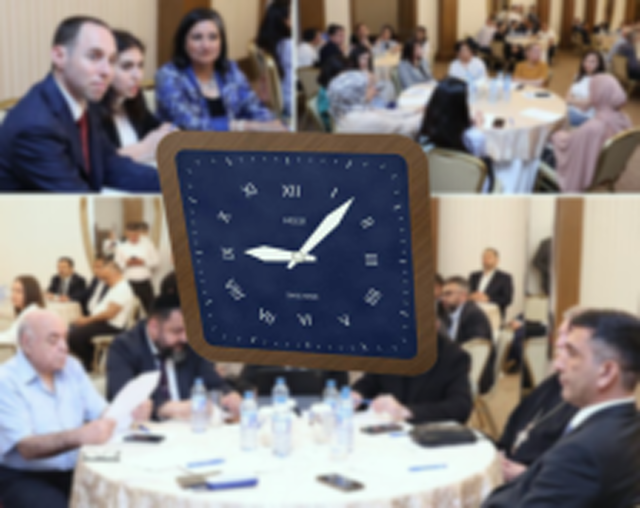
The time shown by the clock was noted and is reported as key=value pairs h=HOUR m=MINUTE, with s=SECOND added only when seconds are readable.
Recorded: h=9 m=7
